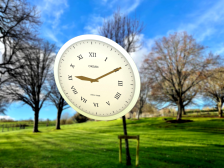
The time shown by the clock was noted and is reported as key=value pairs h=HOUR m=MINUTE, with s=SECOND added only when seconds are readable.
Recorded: h=9 m=10
